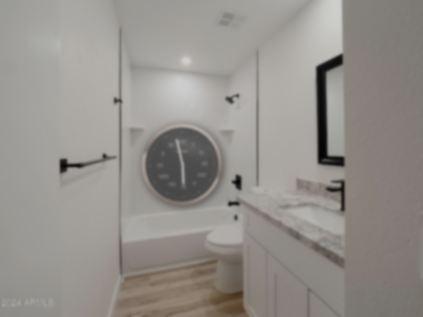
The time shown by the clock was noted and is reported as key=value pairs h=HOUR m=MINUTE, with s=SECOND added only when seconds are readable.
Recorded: h=5 m=58
